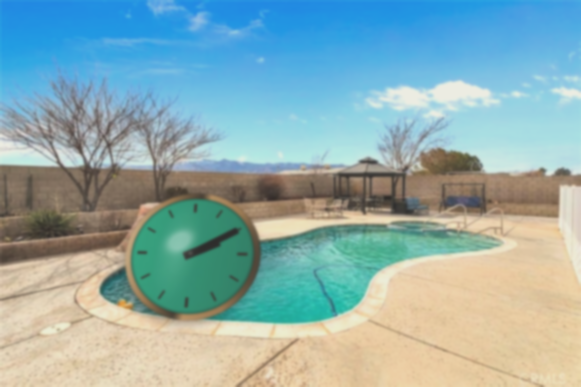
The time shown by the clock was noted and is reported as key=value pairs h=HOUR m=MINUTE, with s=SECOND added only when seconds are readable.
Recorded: h=2 m=10
